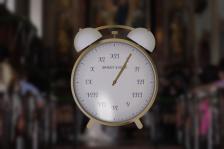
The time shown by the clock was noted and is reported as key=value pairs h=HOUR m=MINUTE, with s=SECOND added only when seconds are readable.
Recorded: h=1 m=5
